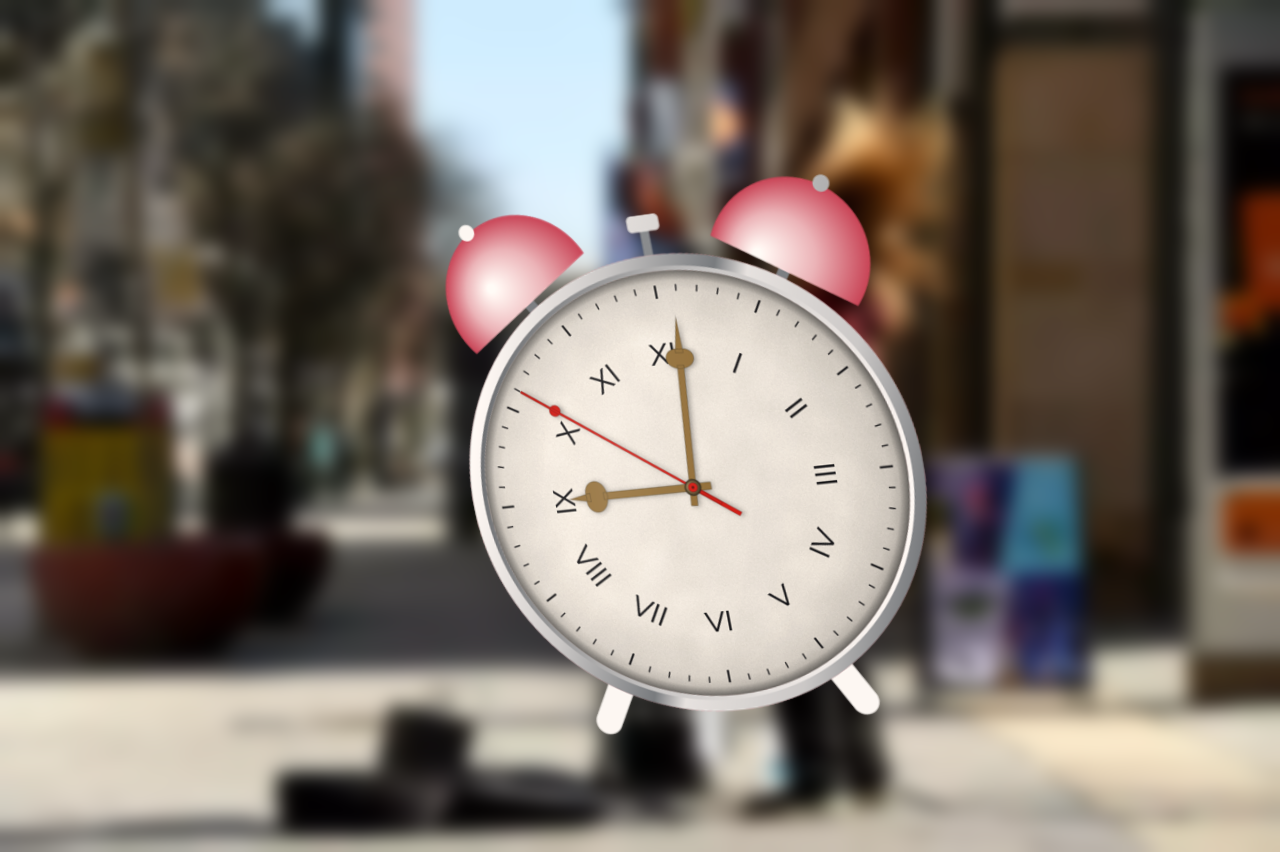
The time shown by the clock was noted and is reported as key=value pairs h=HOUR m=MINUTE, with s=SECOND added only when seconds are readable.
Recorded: h=9 m=0 s=51
